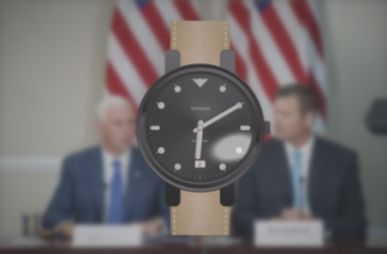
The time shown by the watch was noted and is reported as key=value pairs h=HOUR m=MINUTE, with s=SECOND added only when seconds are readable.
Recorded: h=6 m=10
